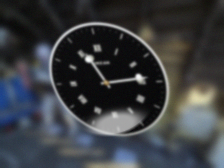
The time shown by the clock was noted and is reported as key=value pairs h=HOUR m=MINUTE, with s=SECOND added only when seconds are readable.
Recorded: h=11 m=14
